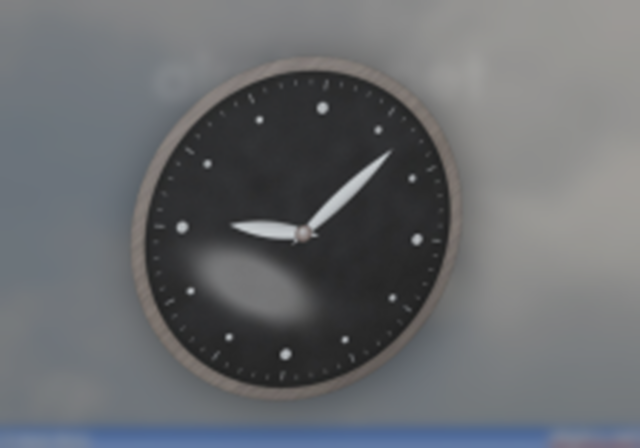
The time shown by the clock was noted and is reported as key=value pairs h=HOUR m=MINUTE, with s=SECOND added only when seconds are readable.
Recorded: h=9 m=7
